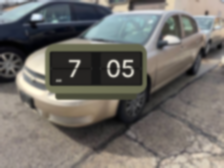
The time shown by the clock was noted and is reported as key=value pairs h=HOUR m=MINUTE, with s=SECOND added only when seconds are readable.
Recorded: h=7 m=5
